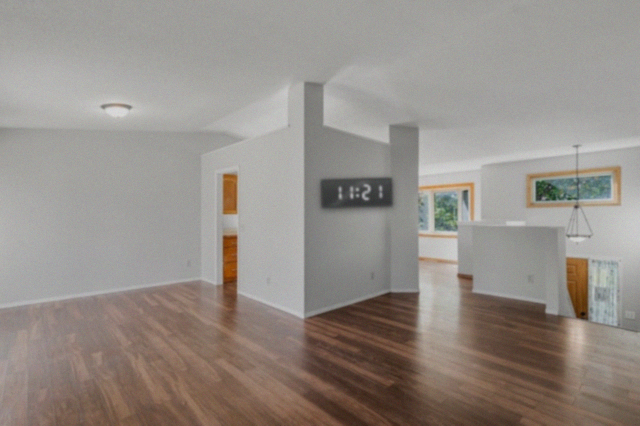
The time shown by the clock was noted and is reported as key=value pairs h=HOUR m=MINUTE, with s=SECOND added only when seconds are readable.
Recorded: h=11 m=21
